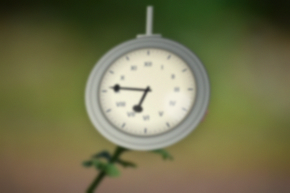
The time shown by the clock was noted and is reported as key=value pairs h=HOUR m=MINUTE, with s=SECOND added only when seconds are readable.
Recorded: h=6 m=46
